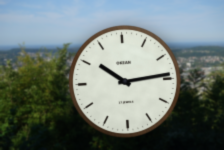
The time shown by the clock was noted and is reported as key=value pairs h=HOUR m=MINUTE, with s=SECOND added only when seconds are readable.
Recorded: h=10 m=14
